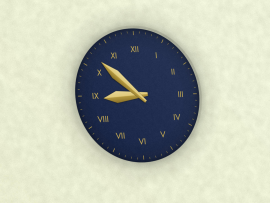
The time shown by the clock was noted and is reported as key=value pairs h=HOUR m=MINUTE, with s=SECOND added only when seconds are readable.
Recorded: h=8 m=52
